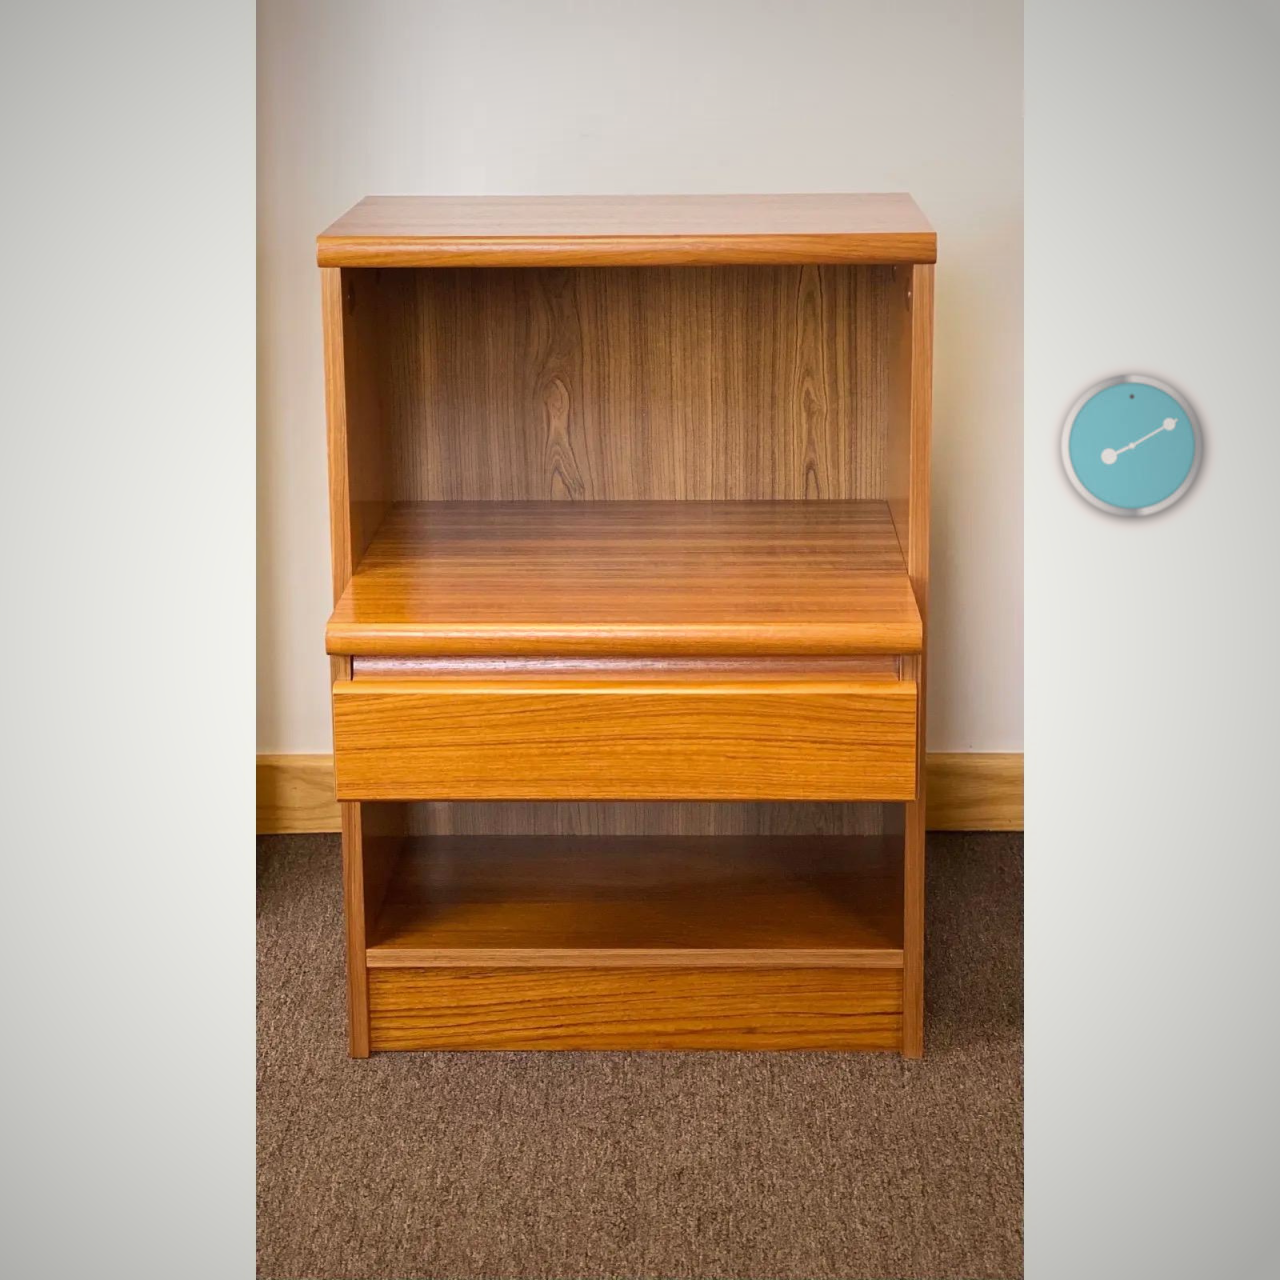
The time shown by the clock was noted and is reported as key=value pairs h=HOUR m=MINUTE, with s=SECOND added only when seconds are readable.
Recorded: h=8 m=10
